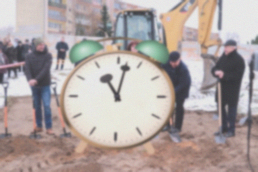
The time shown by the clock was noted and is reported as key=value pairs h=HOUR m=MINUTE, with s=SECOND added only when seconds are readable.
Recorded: h=11 m=2
